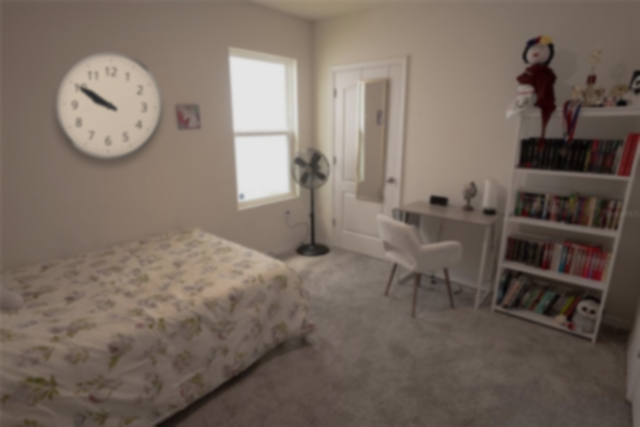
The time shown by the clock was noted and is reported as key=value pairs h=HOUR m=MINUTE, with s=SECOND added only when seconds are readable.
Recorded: h=9 m=50
